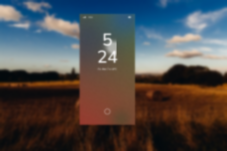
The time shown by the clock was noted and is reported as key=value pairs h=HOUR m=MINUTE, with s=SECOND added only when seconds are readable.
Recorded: h=5 m=24
